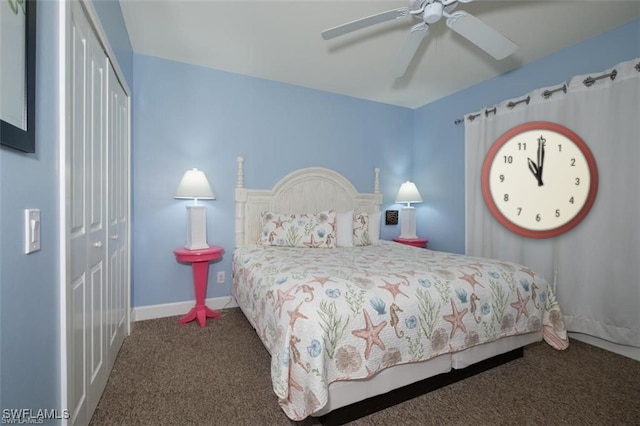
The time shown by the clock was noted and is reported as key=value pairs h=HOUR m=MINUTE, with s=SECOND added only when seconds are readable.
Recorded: h=11 m=0
